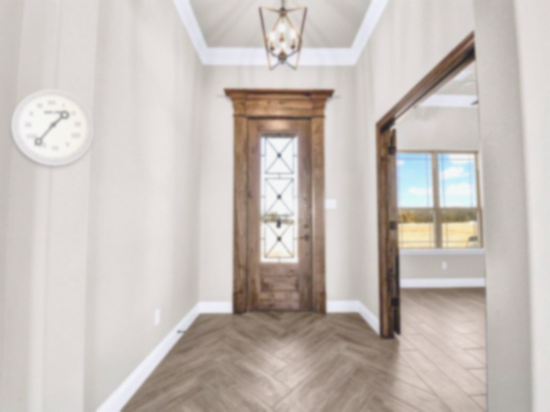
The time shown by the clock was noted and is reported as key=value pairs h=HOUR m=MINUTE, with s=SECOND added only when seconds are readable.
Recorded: h=1 m=37
